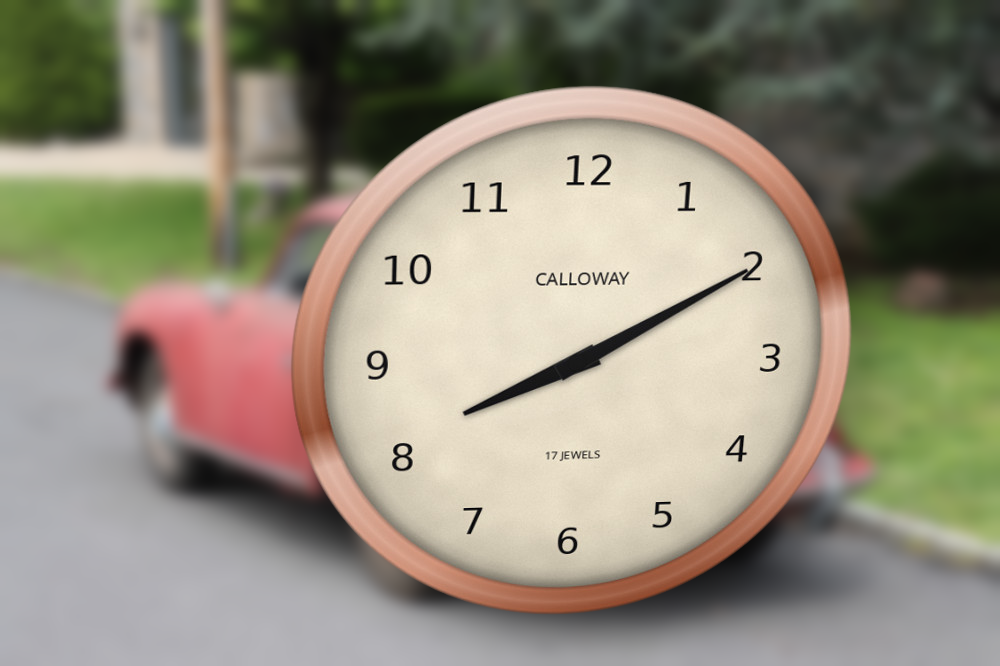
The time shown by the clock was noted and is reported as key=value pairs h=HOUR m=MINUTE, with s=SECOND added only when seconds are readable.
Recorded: h=8 m=10
